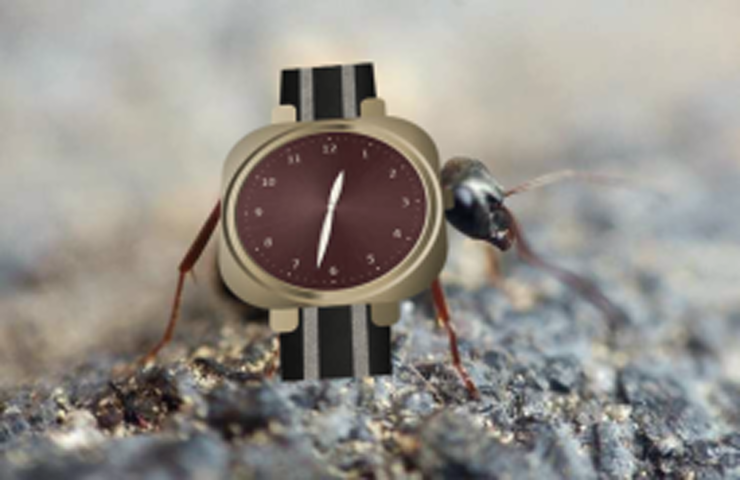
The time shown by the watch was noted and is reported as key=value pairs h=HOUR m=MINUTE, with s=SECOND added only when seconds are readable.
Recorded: h=12 m=32
